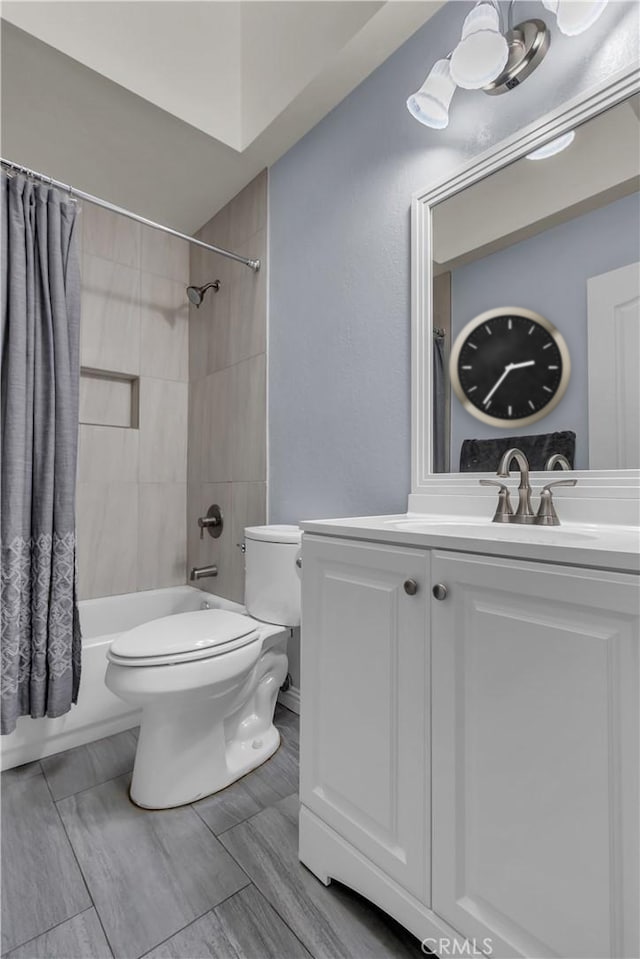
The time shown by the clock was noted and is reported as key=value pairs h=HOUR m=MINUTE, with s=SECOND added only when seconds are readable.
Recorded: h=2 m=36
